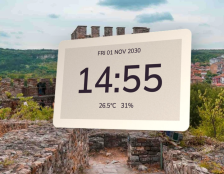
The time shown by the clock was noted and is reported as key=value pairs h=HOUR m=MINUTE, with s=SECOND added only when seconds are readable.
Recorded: h=14 m=55
